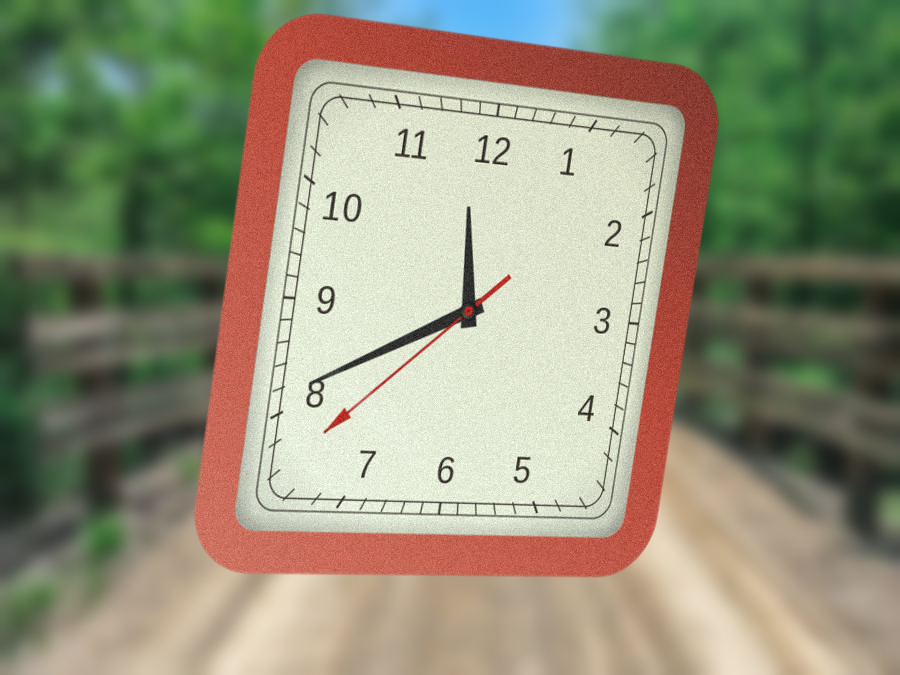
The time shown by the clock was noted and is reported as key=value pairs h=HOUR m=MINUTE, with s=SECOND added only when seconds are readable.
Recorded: h=11 m=40 s=38
